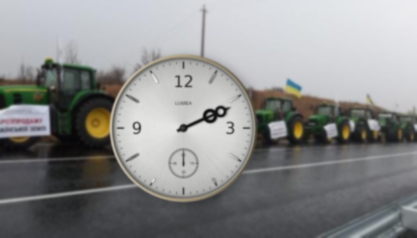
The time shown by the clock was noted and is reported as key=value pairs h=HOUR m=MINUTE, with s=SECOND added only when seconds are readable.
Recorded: h=2 m=11
